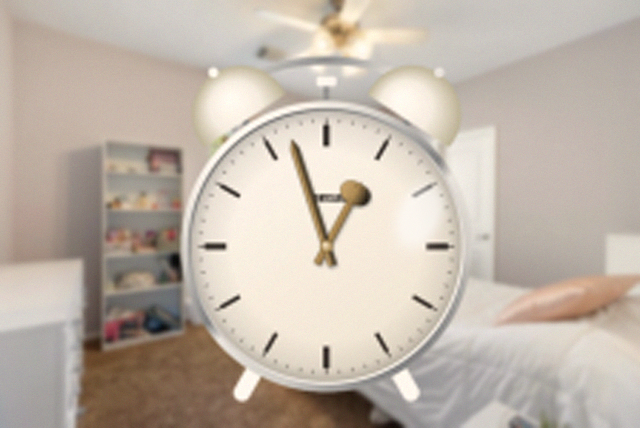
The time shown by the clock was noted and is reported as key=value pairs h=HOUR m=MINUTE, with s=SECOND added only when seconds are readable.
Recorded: h=12 m=57
